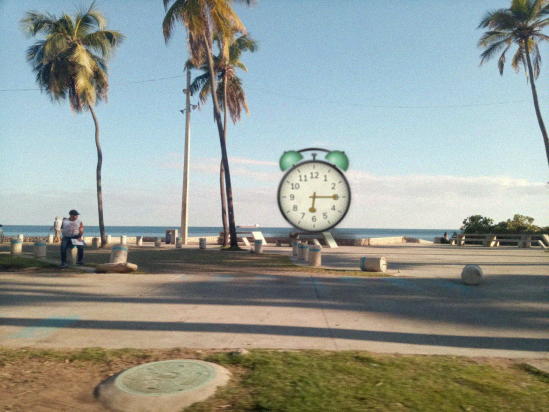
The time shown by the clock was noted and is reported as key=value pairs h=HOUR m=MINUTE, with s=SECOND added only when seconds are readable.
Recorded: h=6 m=15
